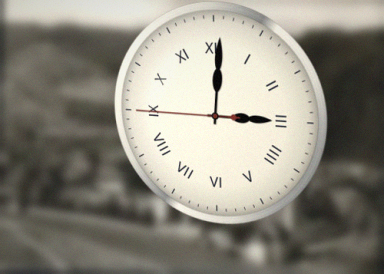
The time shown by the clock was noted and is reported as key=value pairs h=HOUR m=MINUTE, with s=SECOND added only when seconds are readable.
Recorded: h=3 m=0 s=45
